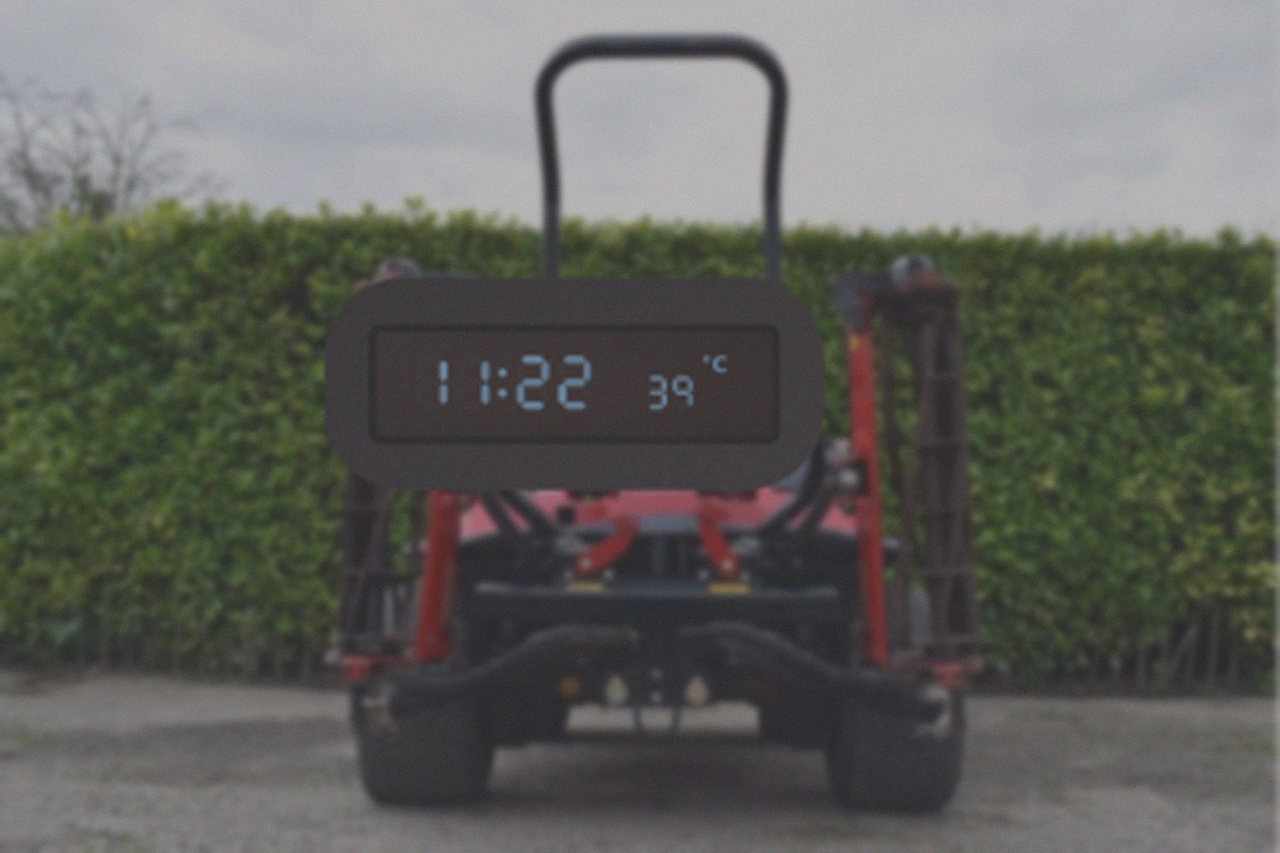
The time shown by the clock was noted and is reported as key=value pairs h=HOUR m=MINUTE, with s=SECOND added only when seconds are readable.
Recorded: h=11 m=22
